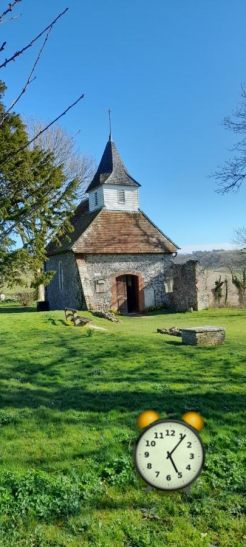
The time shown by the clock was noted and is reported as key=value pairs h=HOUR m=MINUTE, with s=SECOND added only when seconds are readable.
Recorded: h=5 m=6
